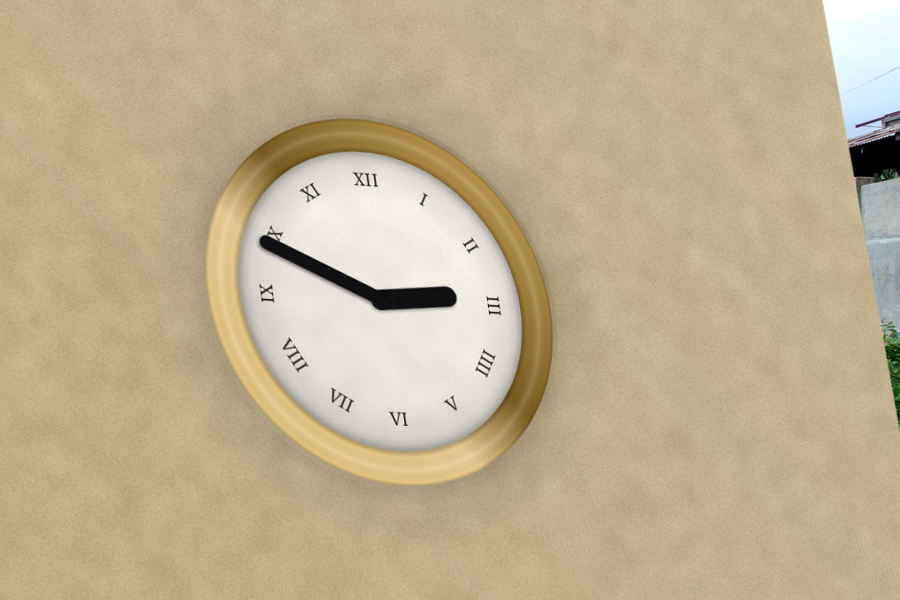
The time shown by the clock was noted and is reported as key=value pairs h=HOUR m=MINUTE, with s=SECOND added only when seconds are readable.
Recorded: h=2 m=49
